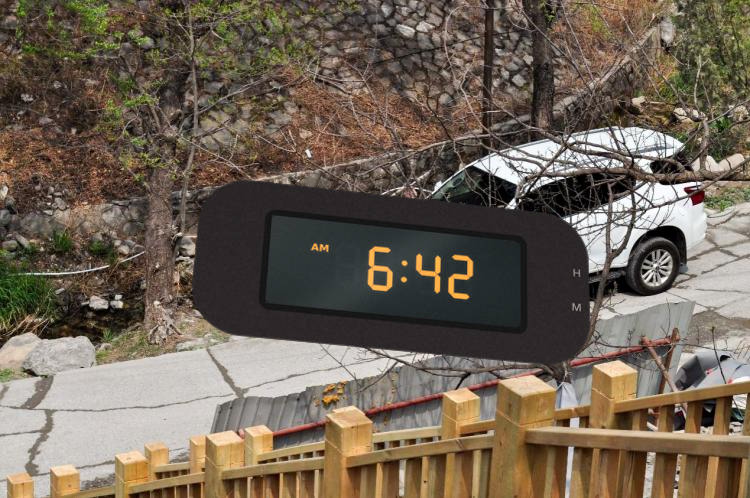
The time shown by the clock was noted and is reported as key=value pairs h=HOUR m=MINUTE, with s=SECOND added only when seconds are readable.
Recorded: h=6 m=42
